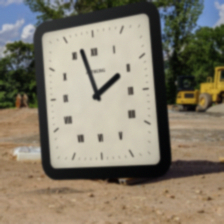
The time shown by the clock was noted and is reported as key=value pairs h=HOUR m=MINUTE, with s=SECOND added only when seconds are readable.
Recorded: h=1 m=57
